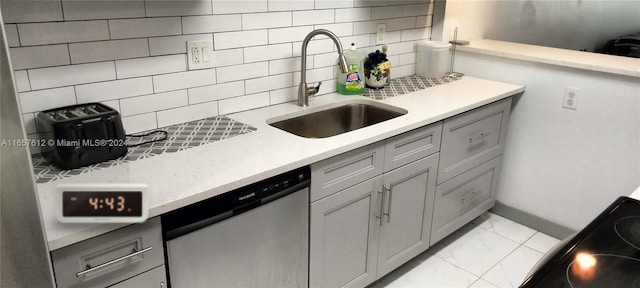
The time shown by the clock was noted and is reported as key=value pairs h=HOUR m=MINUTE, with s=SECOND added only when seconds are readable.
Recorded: h=4 m=43
